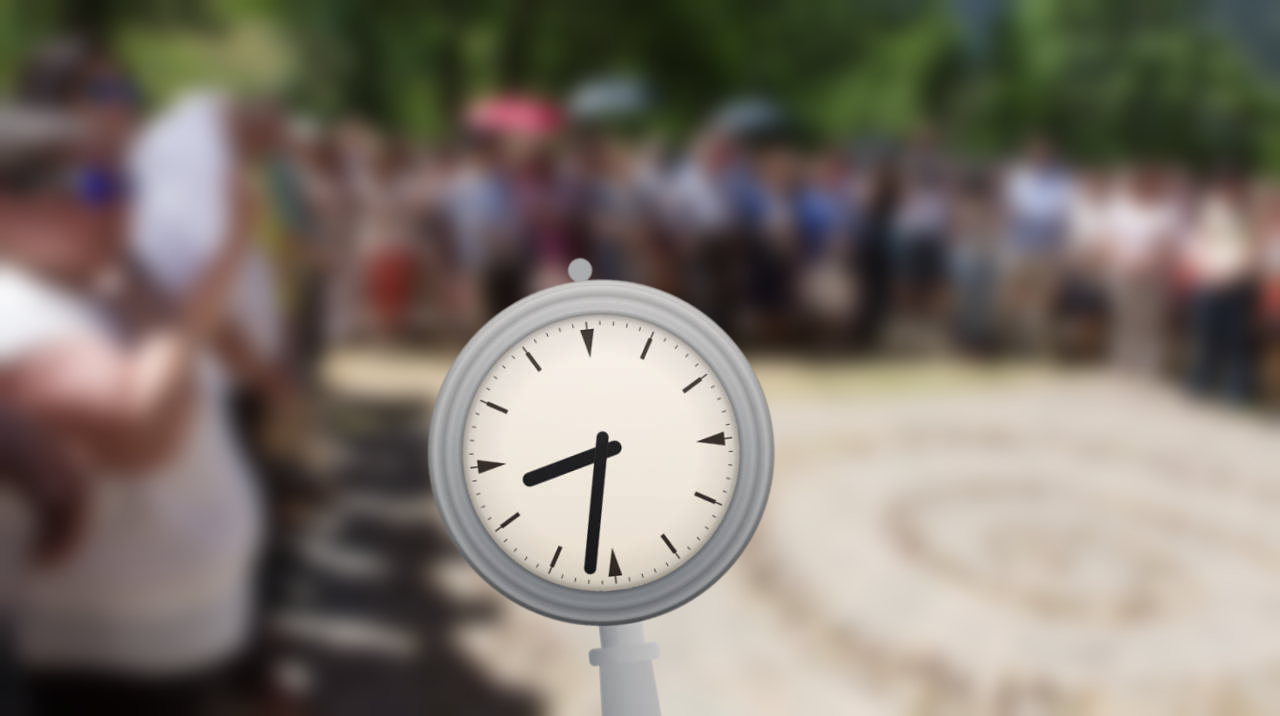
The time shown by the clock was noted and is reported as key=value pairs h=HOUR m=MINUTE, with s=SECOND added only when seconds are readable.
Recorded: h=8 m=32
